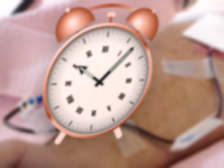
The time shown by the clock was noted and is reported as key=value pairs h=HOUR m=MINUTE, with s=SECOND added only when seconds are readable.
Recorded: h=10 m=7
